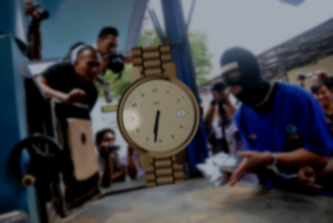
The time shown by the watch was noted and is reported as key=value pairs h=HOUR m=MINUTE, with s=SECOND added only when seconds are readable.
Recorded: h=6 m=32
